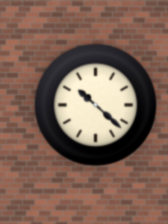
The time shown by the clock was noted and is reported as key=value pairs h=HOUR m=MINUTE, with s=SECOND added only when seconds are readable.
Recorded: h=10 m=22
